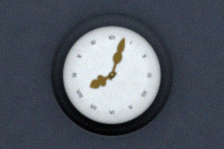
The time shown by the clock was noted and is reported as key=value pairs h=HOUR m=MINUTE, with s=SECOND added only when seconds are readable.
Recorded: h=8 m=3
